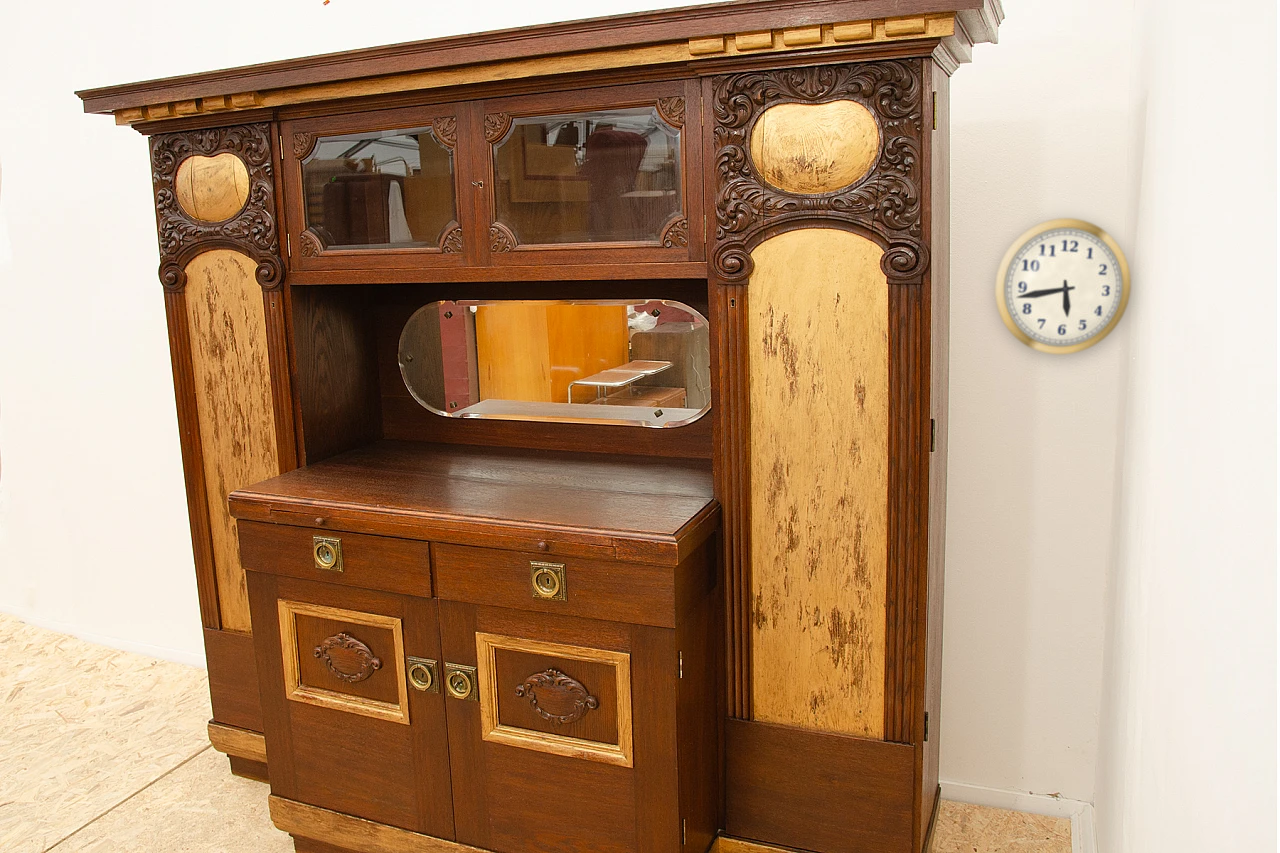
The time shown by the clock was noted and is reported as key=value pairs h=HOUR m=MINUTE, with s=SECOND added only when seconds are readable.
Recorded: h=5 m=43
